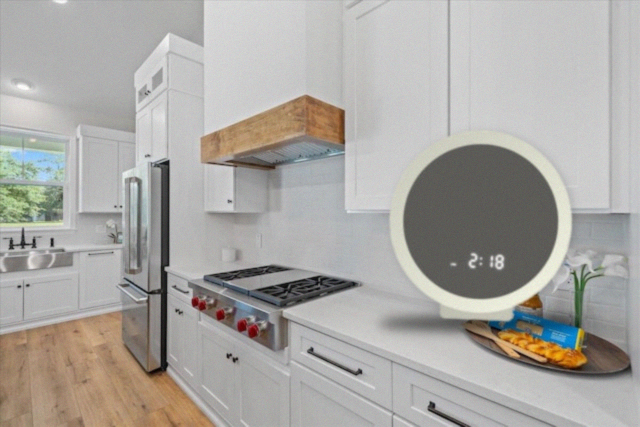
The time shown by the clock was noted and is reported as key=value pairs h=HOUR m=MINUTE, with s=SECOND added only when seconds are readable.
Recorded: h=2 m=18
